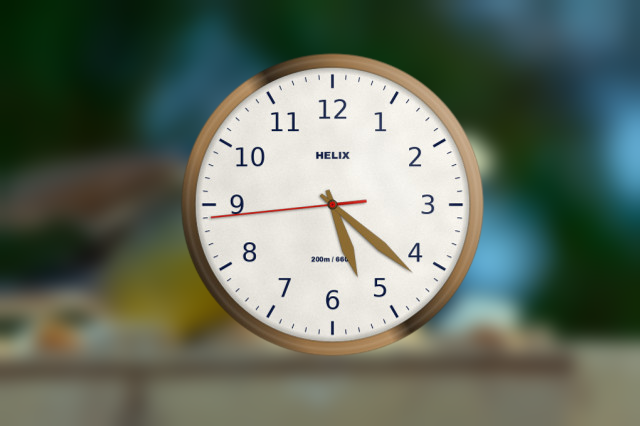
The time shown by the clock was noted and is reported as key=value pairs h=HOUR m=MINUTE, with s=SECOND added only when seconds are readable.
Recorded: h=5 m=21 s=44
